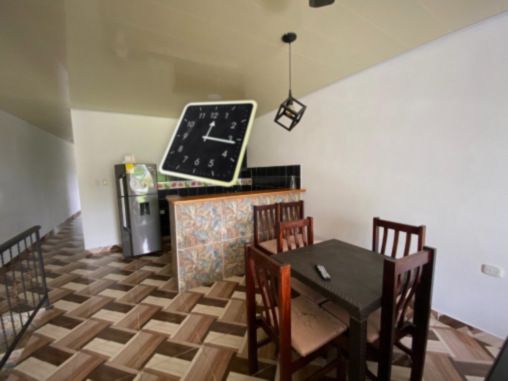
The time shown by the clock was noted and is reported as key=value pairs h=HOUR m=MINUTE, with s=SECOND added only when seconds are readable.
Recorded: h=12 m=16
